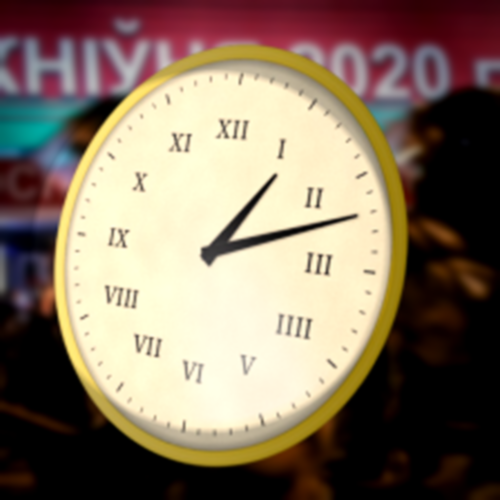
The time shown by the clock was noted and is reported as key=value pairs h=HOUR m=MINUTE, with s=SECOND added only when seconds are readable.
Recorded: h=1 m=12
